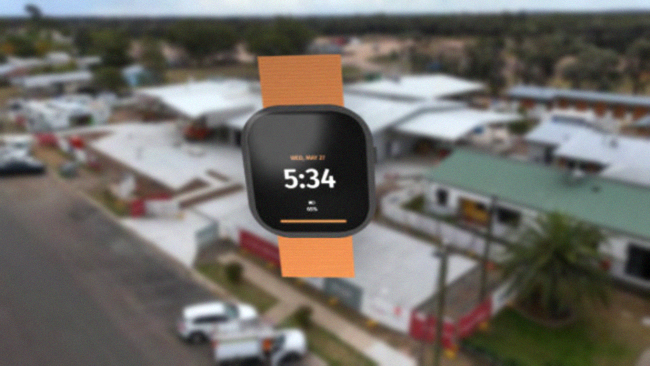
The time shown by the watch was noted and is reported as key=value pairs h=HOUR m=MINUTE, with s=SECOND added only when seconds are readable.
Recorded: h=5 m=34
